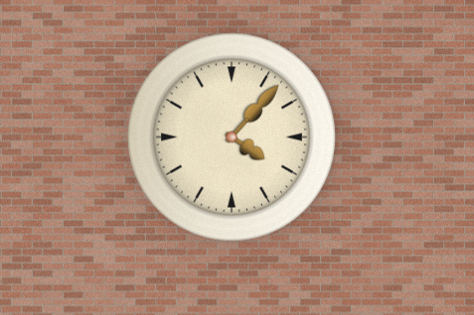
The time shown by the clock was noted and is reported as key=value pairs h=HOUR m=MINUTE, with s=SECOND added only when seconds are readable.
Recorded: h=4 m=7
